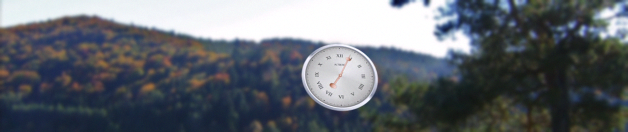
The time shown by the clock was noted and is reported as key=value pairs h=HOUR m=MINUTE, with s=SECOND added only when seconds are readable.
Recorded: h=7 m=4
